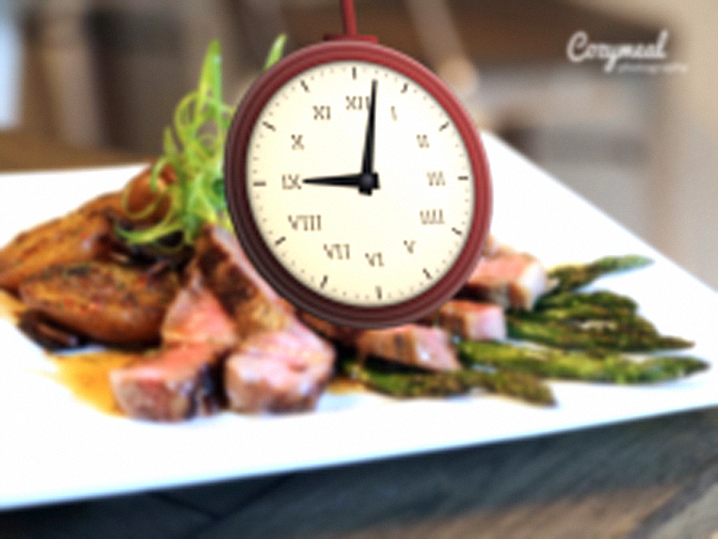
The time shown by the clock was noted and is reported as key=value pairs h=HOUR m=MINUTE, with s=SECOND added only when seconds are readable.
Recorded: h=9 m=2
